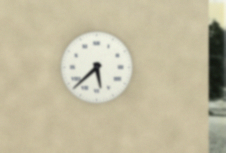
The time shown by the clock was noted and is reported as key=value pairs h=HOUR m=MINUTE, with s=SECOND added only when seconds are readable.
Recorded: h=5 m=38
